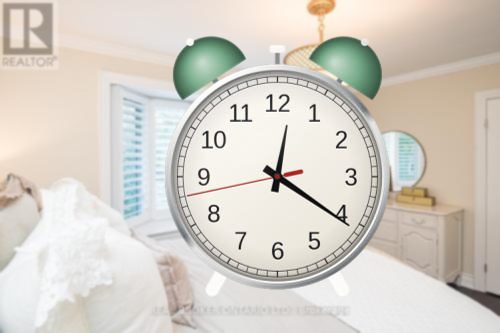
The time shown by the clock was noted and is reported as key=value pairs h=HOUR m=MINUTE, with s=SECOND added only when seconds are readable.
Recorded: h=12 m=20 s=43
